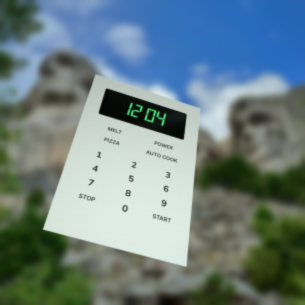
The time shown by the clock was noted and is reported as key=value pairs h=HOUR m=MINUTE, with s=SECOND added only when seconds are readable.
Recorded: h=12 m=4
